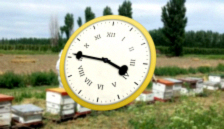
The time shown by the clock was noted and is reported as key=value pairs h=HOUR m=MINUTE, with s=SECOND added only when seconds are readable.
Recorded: h=3 m=46
